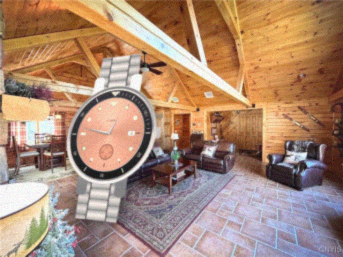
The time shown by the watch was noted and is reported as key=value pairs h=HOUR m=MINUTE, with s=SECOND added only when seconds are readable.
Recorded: h=12 m=47
